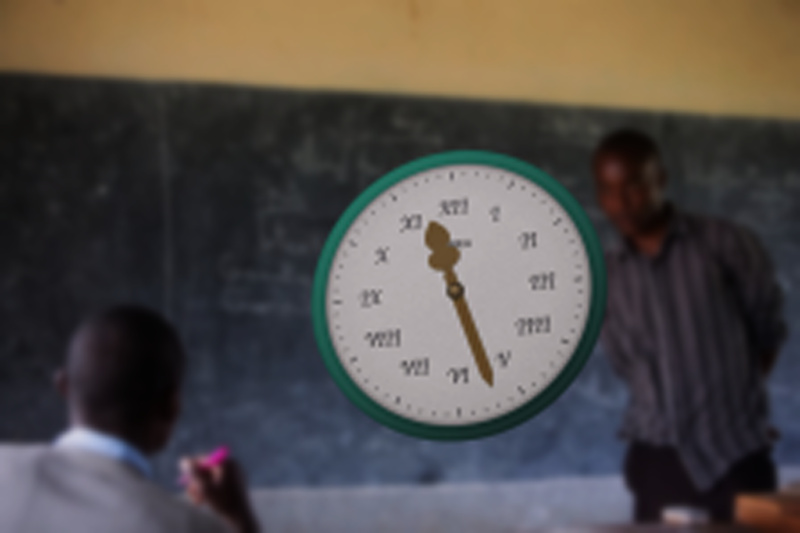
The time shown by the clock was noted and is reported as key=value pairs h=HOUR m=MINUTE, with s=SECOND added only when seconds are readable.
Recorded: h=11 m=27
